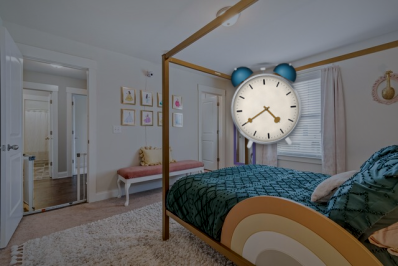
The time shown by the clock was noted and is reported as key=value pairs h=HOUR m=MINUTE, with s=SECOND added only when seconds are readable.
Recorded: h=4 m=40
